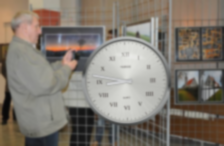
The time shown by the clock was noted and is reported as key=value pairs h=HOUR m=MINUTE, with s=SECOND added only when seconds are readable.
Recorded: h=8 m=47
